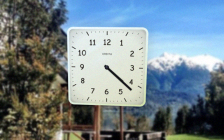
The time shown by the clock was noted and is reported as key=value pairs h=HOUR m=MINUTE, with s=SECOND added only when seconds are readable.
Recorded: h=4 m=22
